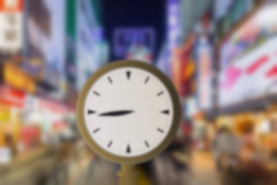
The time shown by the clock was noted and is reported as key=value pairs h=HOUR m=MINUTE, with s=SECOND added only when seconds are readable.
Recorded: h=8 m=44
